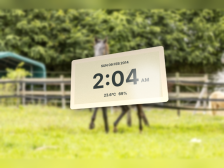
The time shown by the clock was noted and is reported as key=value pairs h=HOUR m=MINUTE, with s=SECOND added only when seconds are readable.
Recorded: h=2 m=4
